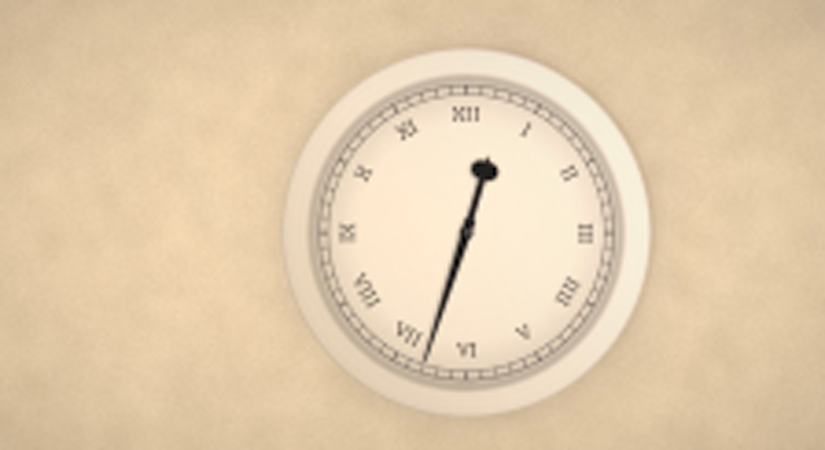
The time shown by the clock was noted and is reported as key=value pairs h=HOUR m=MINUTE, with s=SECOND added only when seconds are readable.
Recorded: h=12 m=33
